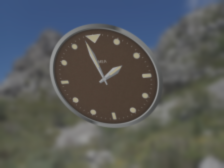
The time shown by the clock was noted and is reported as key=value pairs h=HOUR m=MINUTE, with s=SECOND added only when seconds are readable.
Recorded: h=1 m=58
